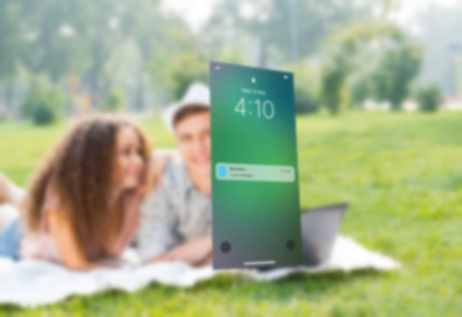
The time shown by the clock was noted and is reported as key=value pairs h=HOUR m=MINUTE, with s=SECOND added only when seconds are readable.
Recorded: h=4 m=10
